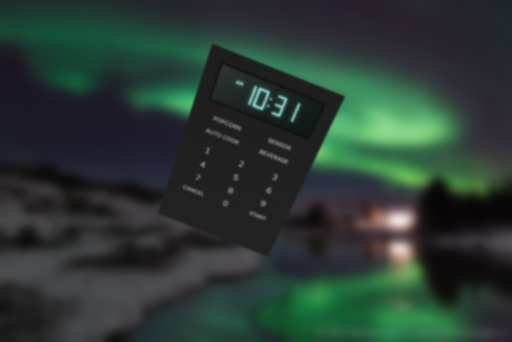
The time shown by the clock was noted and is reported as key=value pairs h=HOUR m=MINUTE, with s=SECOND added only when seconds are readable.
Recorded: h=10 m=31
